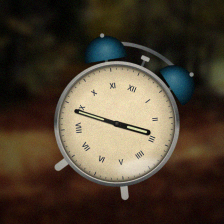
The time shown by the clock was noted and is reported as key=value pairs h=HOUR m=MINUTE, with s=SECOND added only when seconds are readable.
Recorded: h=2 m=44
